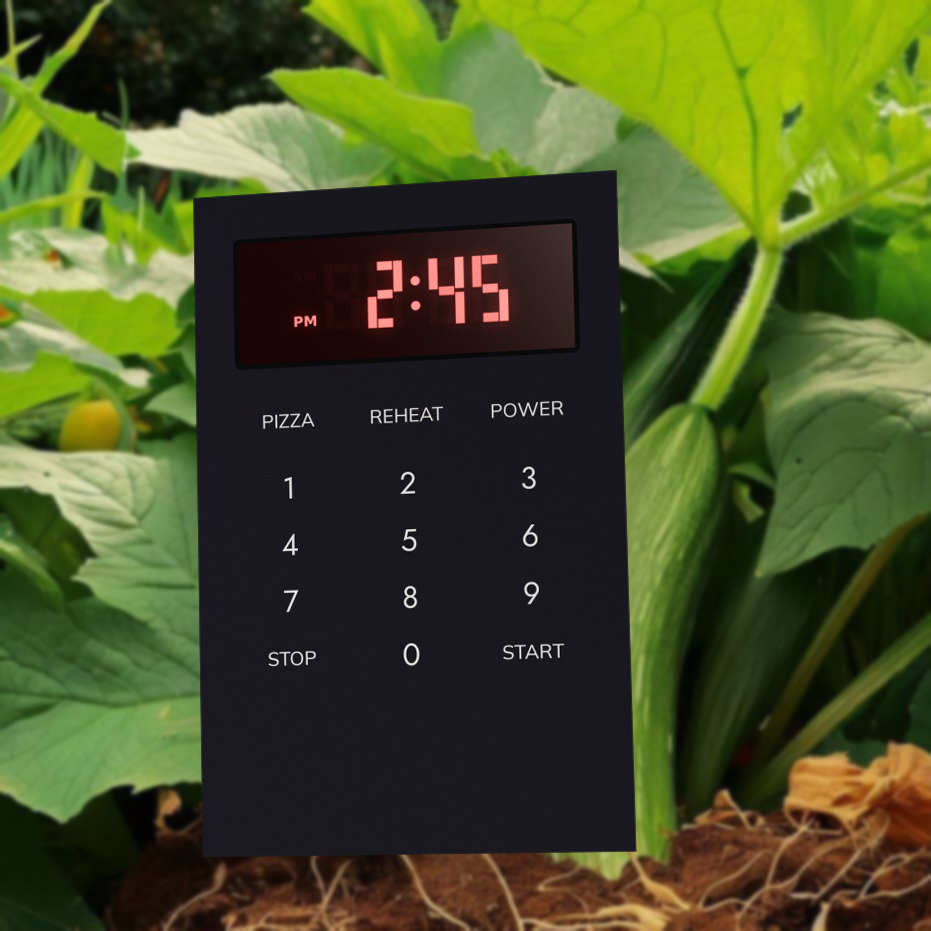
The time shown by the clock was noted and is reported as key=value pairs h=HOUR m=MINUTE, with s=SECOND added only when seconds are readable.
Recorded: h=2 m=45
